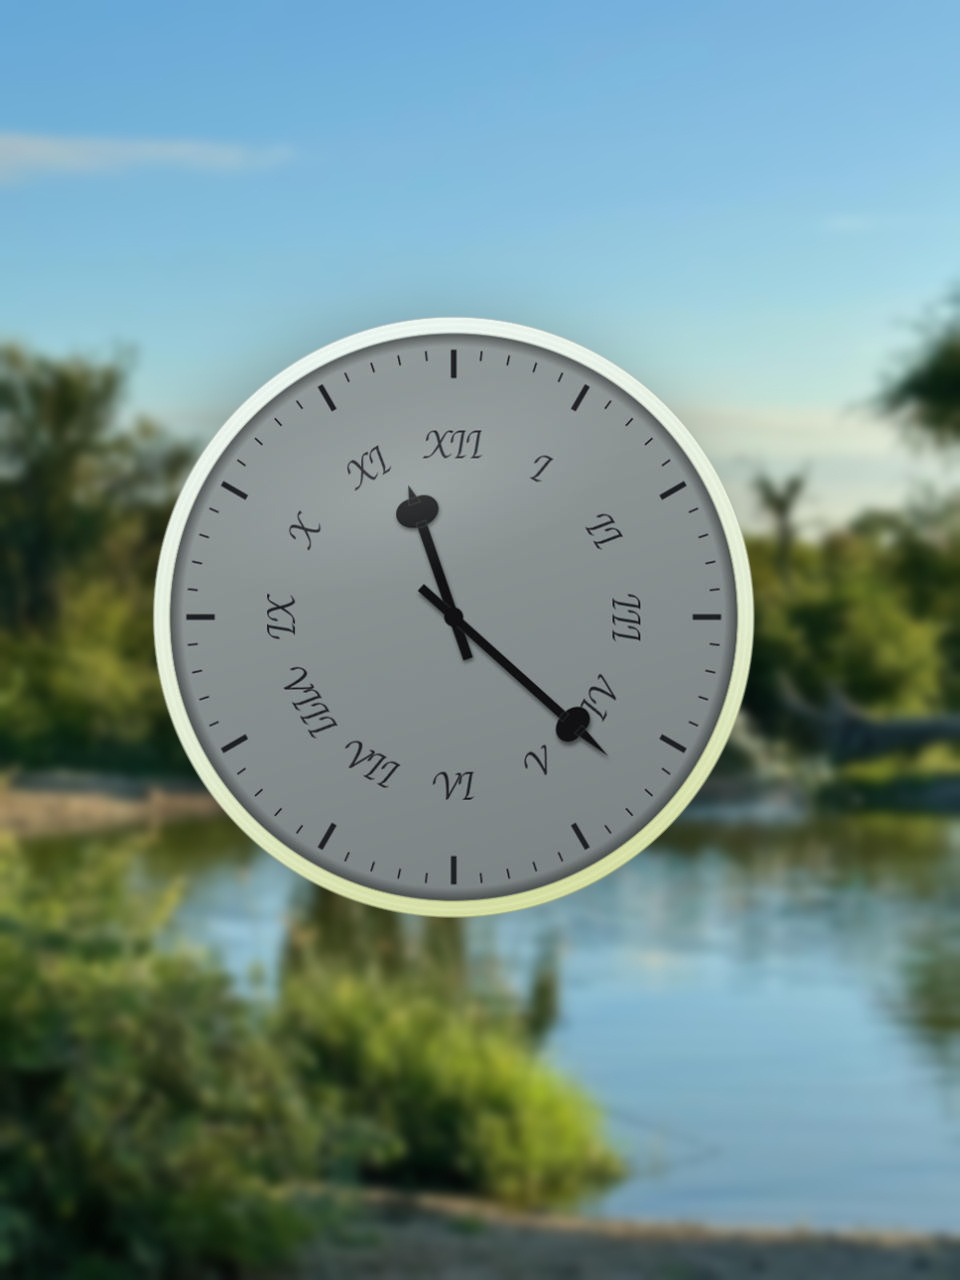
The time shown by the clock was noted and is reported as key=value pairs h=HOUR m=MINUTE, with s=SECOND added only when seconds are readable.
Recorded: h=11 m=22
